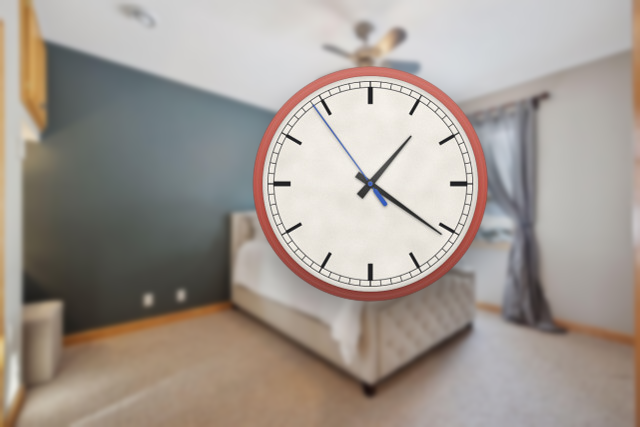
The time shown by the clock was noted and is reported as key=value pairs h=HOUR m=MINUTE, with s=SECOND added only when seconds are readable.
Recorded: h=1 m=20 s=54
